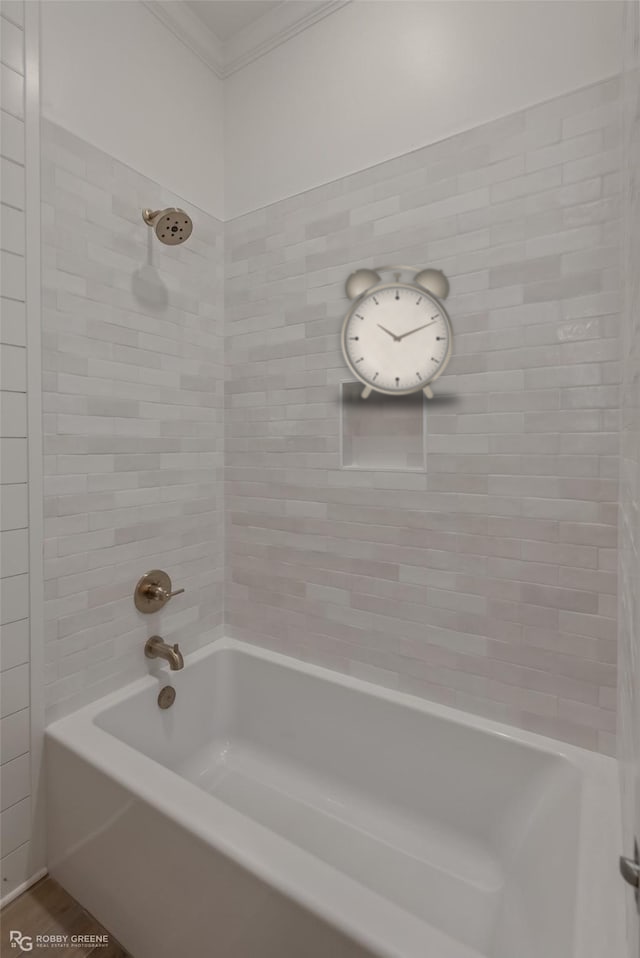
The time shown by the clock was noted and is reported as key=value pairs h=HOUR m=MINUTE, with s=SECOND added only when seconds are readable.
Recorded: h=10 m=11
